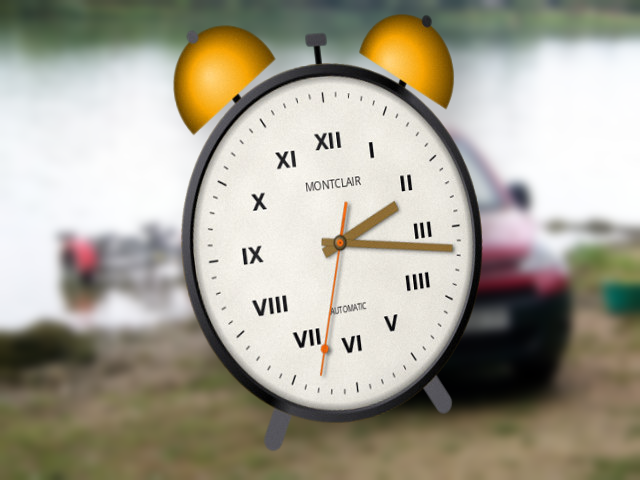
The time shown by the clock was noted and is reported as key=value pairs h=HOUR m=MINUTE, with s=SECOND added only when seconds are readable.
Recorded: h=2 m=16 s=33
